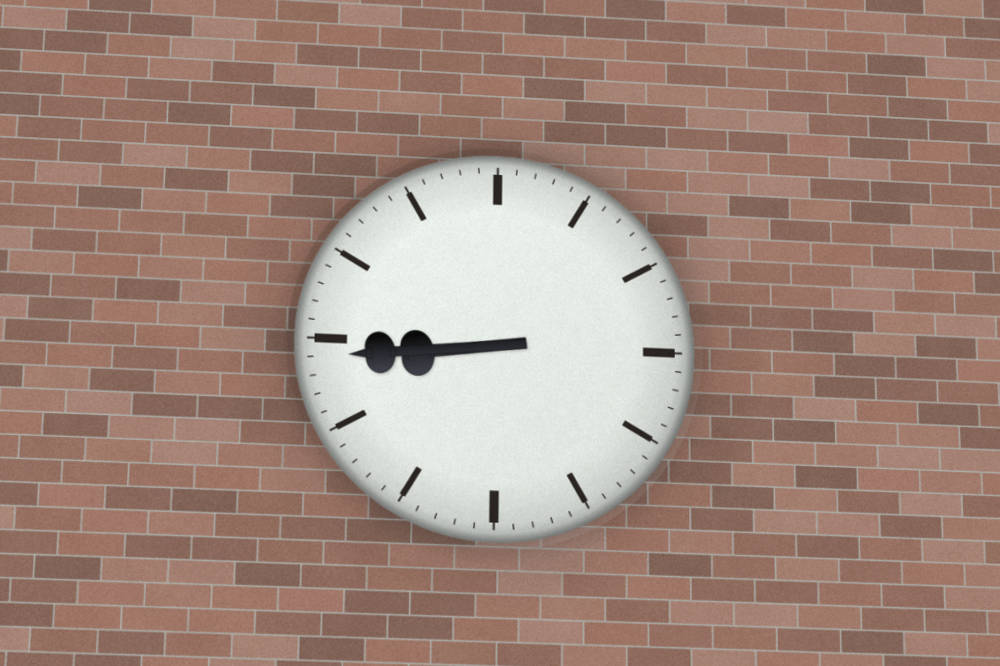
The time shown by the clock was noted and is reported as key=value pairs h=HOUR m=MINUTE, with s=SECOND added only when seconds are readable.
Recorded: h=8 m=44
